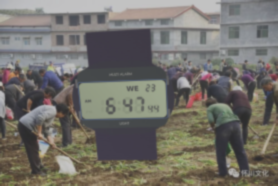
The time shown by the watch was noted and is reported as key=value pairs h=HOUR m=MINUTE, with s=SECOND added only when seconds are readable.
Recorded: h=6 m=47
